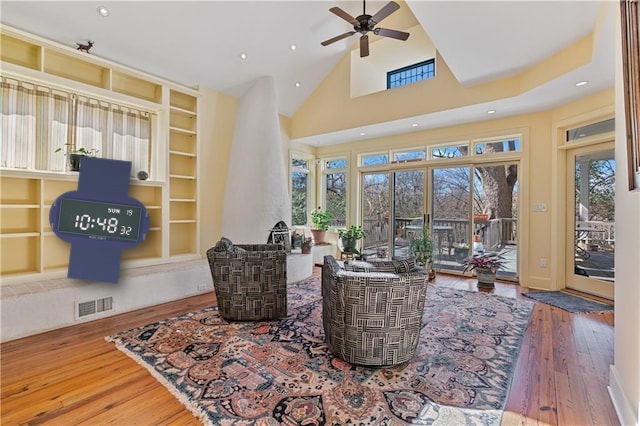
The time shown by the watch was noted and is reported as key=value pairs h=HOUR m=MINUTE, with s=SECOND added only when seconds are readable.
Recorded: h=10 m=48 s=32
